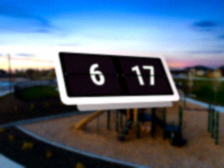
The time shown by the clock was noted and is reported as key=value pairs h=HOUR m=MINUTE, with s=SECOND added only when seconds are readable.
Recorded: h=6 m=17
